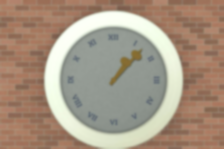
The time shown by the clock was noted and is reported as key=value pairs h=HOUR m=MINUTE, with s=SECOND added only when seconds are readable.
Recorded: h=1 m=7
